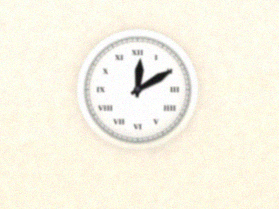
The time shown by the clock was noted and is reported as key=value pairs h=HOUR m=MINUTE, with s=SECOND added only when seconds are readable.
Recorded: h=12 m=10
